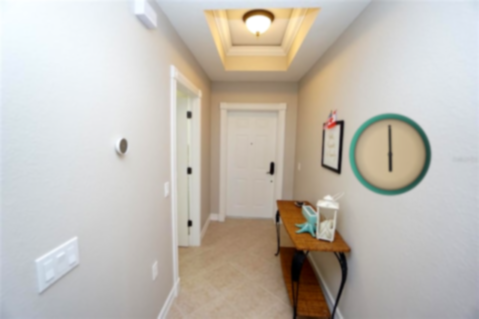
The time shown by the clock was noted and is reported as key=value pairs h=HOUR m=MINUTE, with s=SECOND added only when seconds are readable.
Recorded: h=6 m=0
